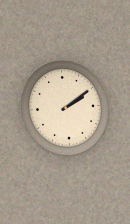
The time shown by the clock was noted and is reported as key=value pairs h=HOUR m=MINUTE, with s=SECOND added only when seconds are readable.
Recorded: h=2 m=10
